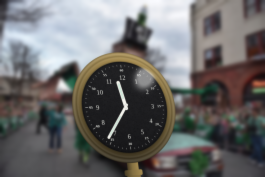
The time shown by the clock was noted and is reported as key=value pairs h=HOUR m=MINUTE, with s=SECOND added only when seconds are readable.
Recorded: h=11 m=36
